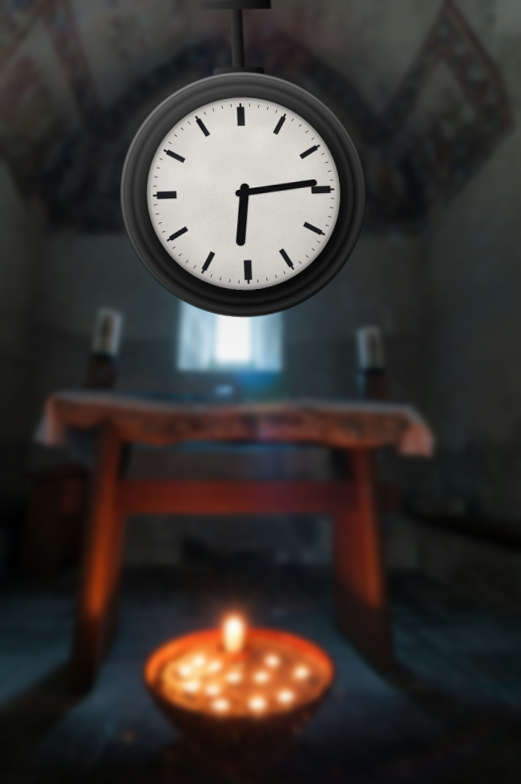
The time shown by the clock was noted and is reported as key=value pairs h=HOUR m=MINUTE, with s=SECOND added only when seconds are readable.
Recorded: h=6 m=14
